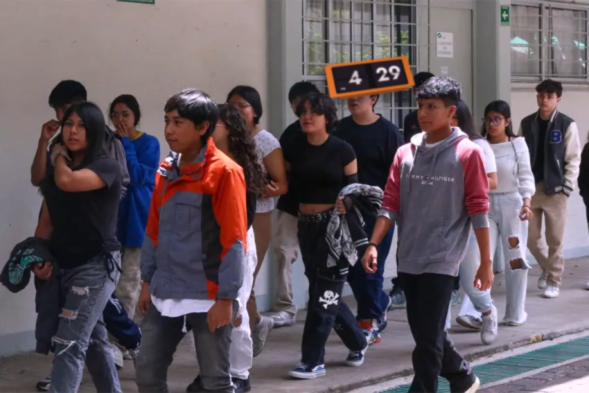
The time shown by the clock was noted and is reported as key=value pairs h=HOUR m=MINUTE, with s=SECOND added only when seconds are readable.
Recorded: h=4 m=29
